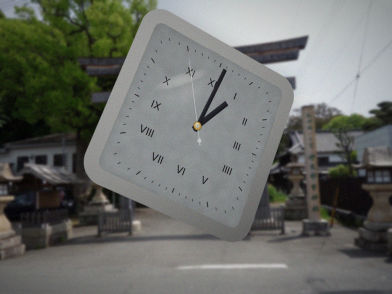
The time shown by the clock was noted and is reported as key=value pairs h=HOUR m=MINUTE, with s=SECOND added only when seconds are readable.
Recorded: h=1 m=0 s=55
